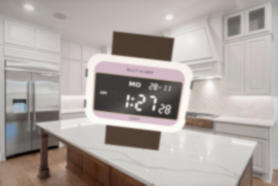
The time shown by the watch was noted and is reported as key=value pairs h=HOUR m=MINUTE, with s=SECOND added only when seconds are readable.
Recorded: h=1 m=27
